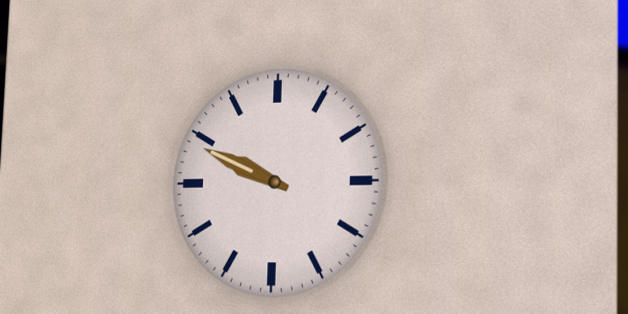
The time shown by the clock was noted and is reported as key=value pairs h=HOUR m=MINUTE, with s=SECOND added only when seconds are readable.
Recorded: h=9 m=49
